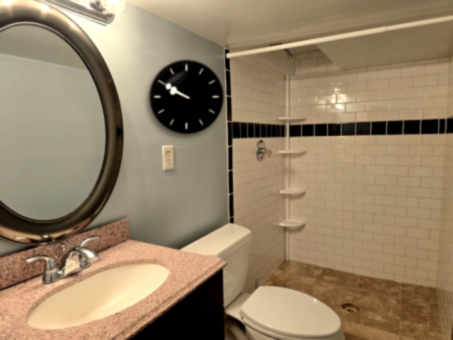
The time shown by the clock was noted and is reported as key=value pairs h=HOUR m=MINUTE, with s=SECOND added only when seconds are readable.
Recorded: h=9 m=50
